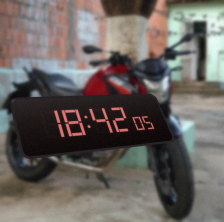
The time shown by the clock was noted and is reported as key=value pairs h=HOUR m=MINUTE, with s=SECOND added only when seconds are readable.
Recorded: h=18 m=42 s=5
